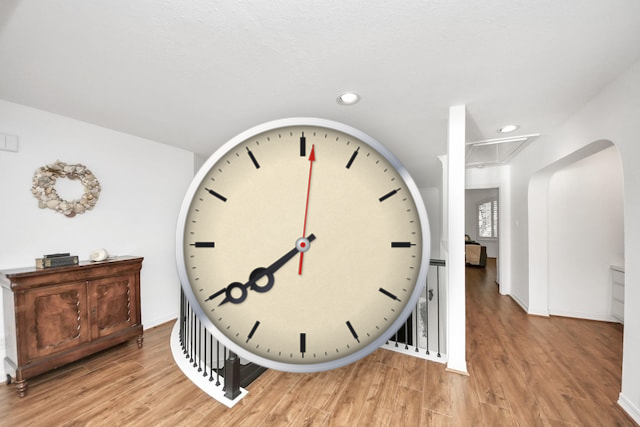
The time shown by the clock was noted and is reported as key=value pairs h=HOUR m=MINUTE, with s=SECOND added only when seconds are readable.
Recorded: h=7 m=39 s=1
